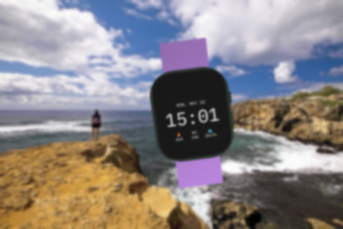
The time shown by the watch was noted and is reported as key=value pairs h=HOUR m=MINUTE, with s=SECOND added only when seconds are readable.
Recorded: h=15 m=1
